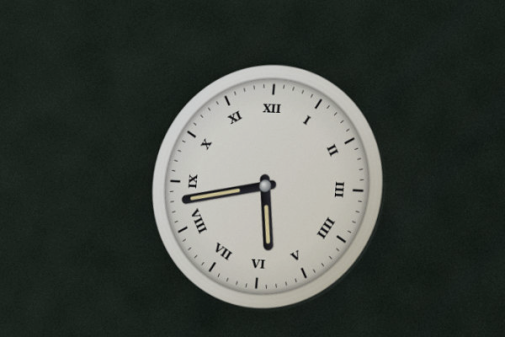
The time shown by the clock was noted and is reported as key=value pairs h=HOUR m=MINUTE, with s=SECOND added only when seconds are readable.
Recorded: h=5 m=43
